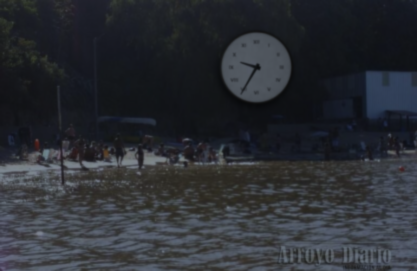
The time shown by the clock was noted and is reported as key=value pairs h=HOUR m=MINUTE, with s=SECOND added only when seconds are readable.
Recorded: h=9 m=35
